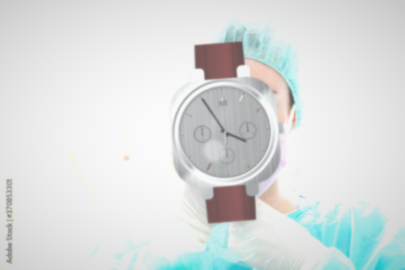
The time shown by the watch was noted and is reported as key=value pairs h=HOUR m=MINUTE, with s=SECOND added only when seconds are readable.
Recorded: h=3 m=55
